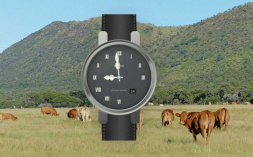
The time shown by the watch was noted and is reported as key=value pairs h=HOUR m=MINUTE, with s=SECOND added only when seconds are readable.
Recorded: h=8 m=59
